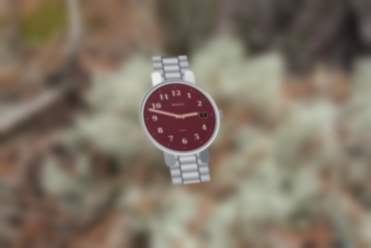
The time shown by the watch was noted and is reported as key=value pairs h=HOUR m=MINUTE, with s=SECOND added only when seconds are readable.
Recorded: h=2 m=48
